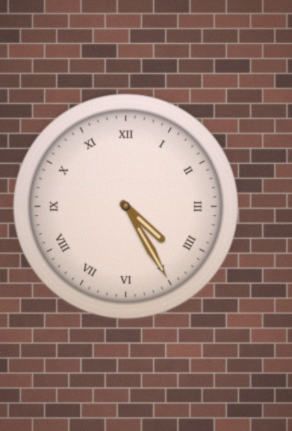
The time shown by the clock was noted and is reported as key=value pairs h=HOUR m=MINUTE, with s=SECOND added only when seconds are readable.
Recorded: h=4 m=25
